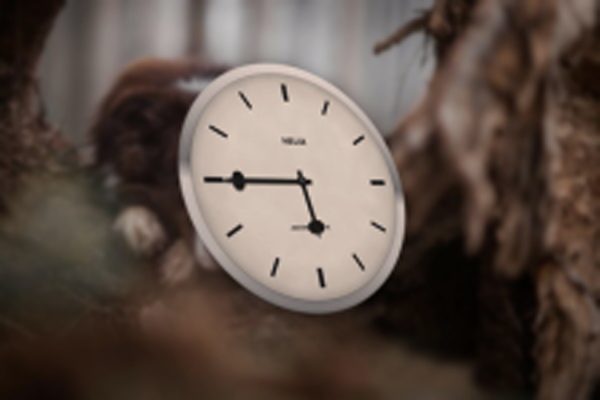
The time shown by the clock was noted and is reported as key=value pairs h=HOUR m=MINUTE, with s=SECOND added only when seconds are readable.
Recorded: h=5 m=45
